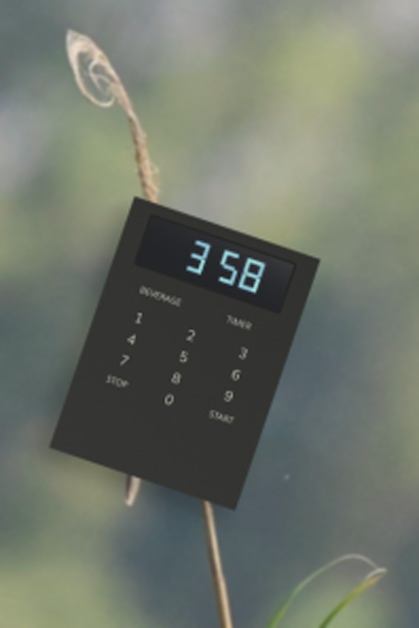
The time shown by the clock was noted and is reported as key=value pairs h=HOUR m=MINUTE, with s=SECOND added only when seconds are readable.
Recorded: h=3 m=58
